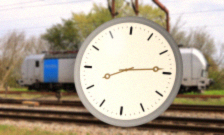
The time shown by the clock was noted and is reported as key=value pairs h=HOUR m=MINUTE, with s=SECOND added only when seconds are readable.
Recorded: h=8 m=14
